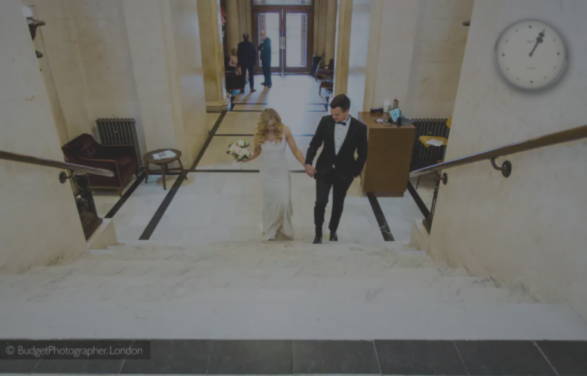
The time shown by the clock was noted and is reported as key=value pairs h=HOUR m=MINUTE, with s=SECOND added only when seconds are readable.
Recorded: h=1 m=5
